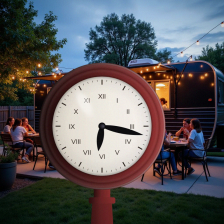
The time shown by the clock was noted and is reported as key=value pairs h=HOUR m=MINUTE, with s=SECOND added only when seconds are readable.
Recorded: h=6 m=17
